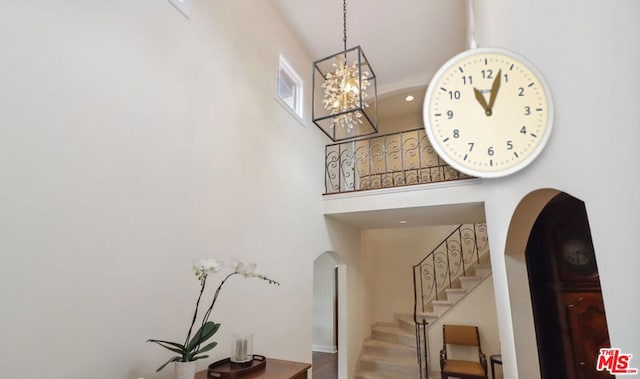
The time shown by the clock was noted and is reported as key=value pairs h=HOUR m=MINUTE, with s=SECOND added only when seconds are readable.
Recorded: h=11 m=3
